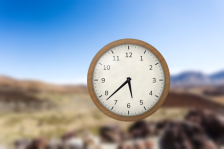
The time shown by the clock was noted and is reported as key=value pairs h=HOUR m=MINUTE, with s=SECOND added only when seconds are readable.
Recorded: h=5 m=38
